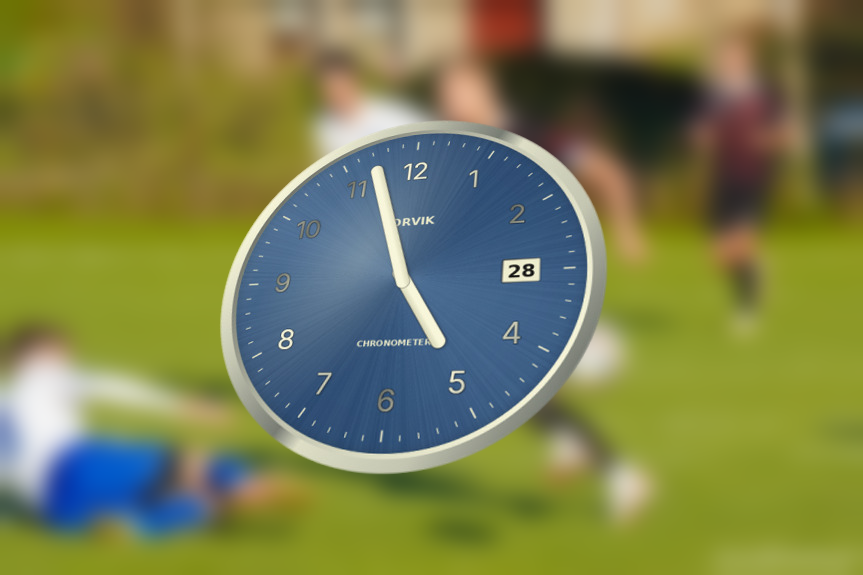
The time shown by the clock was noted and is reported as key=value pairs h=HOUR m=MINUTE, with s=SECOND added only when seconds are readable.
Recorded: h=4 m=57
